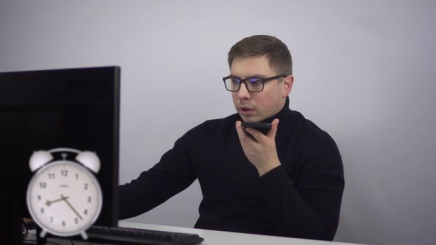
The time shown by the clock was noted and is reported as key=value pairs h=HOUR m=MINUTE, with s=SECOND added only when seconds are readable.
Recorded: h=8 m=23
